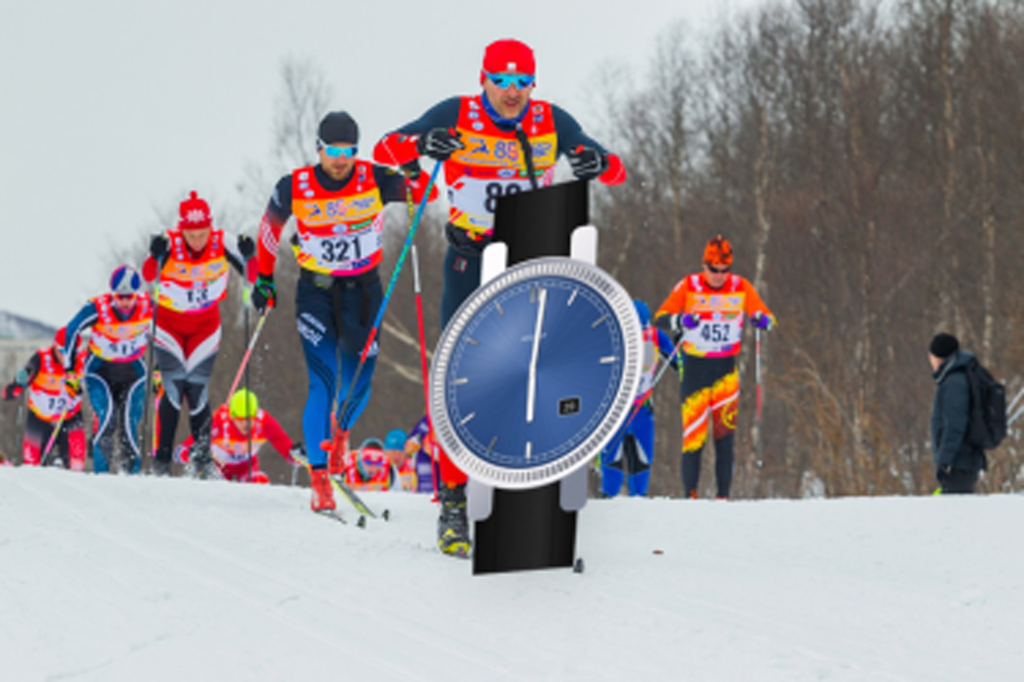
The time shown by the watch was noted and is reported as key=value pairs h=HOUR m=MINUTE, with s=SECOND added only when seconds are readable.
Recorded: h=6 m=1
